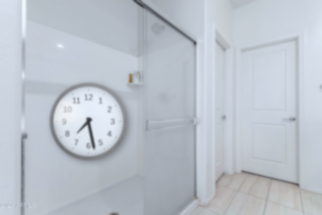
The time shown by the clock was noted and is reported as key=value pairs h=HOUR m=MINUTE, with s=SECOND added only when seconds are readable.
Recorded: h=7 m=28
